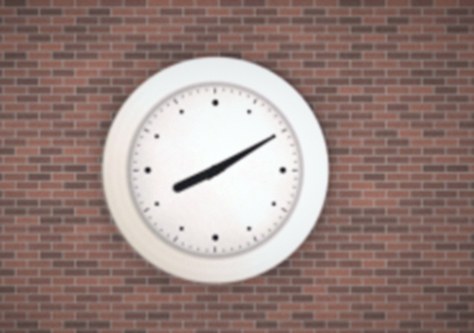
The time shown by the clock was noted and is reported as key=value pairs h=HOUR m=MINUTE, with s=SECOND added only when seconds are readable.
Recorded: h=8 m=10
